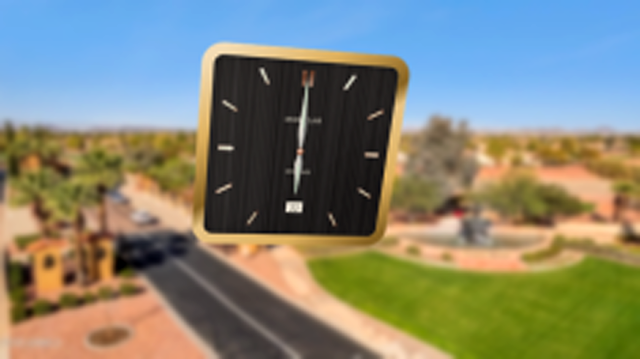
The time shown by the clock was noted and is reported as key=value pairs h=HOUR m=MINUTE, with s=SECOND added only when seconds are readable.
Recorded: h=6 m=0
